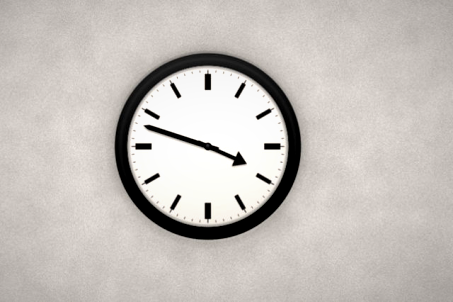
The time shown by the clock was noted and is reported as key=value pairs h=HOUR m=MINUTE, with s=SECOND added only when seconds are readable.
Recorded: h=3 m=48
